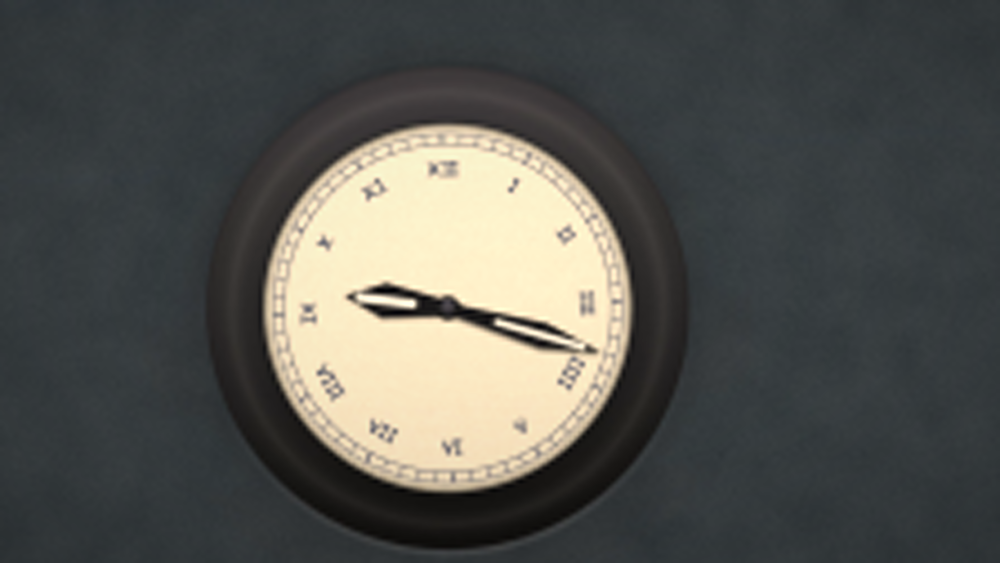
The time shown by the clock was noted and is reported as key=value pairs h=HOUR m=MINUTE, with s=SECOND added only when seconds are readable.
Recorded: h=9 m=18
